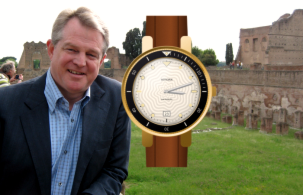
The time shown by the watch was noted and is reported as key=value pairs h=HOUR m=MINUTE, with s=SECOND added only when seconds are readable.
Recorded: h=3 m=12
